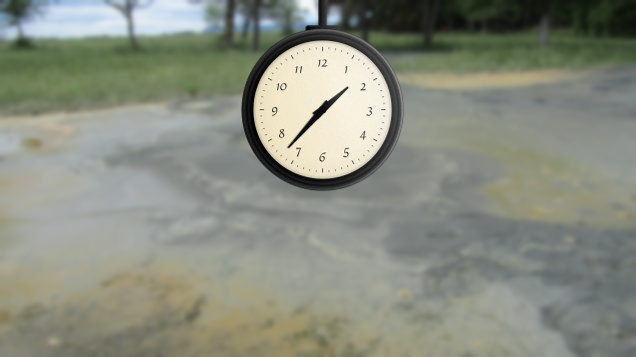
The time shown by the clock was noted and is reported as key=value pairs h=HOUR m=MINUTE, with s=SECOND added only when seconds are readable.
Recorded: h=1 m=37
